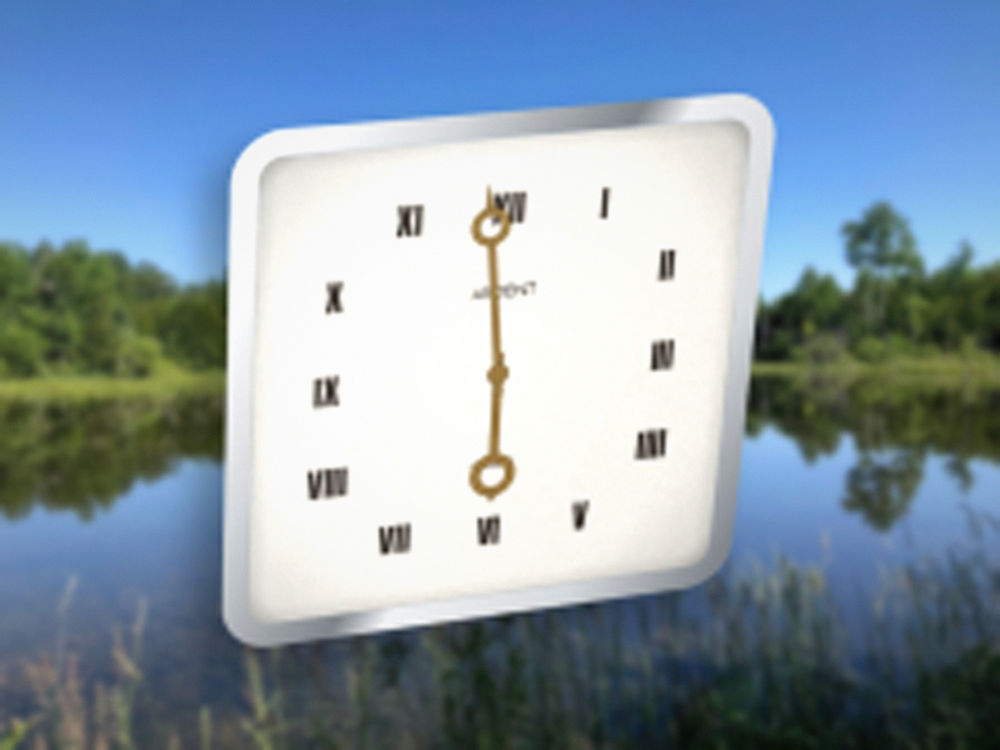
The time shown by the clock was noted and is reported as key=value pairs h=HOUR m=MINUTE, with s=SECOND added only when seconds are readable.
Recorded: h=5 m=59
